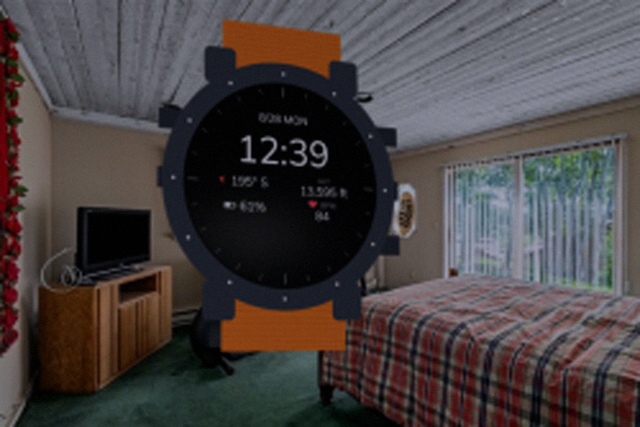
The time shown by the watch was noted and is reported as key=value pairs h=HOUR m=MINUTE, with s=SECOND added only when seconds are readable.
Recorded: h=12 m=39
